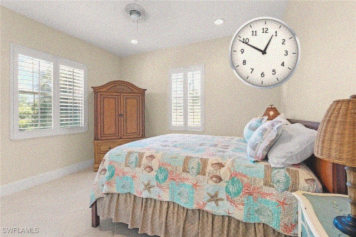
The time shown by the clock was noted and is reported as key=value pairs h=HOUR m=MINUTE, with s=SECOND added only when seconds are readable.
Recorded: h=12 m=49
